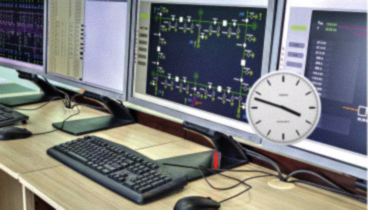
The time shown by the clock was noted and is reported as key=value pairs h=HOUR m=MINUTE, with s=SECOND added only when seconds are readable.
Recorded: h=3 m=48
